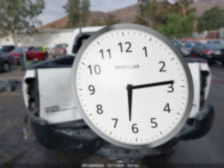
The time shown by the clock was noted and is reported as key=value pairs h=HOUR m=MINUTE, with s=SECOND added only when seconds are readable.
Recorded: h=6 m=14
